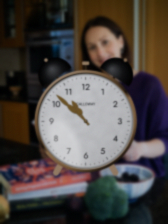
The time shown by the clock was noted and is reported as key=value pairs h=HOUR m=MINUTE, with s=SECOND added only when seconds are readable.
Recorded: h=10 m=52
